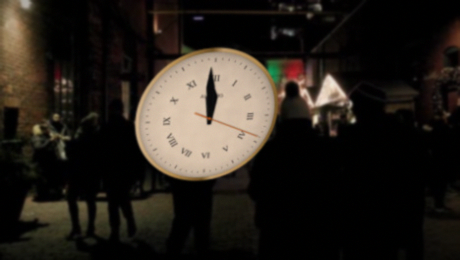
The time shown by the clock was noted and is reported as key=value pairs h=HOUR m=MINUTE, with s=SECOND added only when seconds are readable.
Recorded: h=11 m=59 s=19
